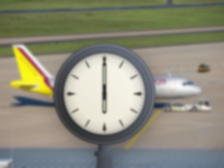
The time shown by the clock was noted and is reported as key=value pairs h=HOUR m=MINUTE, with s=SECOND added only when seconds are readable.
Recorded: h=6 m=0
